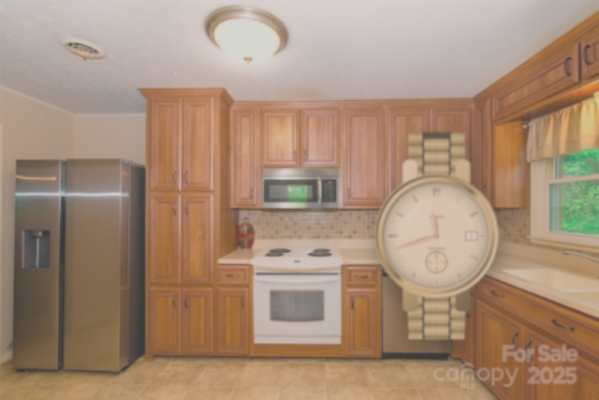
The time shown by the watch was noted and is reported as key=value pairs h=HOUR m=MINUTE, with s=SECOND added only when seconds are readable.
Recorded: h=11 m=42
